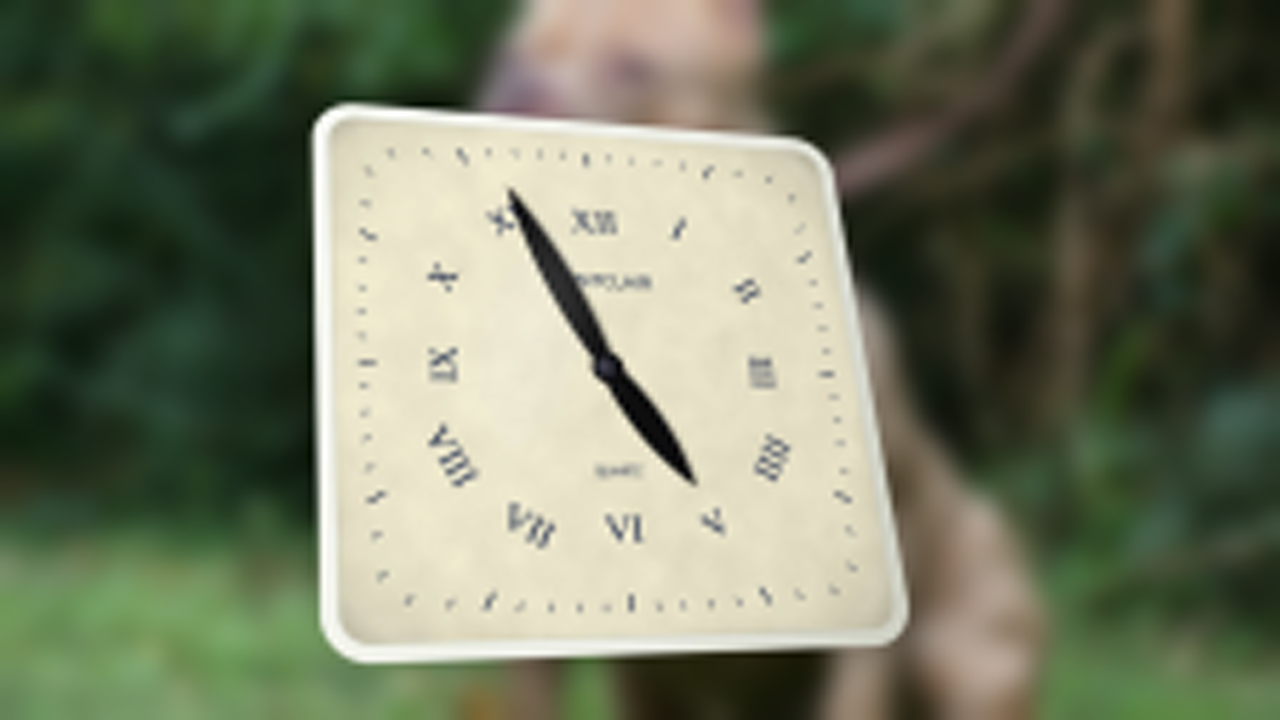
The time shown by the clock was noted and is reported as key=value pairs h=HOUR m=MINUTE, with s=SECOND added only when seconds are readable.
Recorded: h=4 m=56
